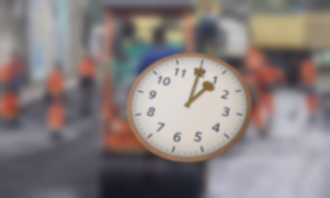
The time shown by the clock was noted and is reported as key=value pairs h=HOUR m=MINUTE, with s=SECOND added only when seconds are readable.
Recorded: h=1 m=0
